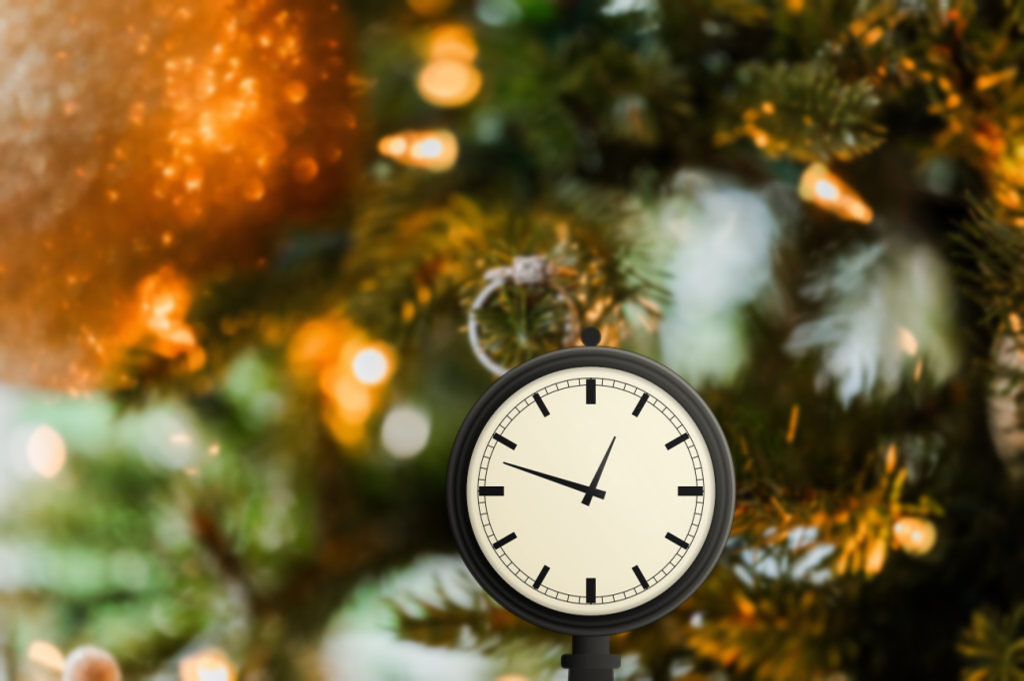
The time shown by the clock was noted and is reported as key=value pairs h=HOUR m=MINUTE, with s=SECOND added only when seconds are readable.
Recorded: h=12 m=48
